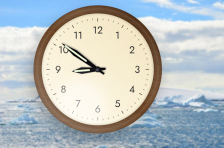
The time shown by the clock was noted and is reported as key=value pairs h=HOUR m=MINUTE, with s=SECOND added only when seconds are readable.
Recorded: h=8 m=51
